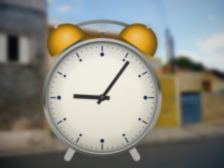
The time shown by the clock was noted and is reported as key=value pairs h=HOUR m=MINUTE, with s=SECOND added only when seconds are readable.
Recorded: h=9 m=6
